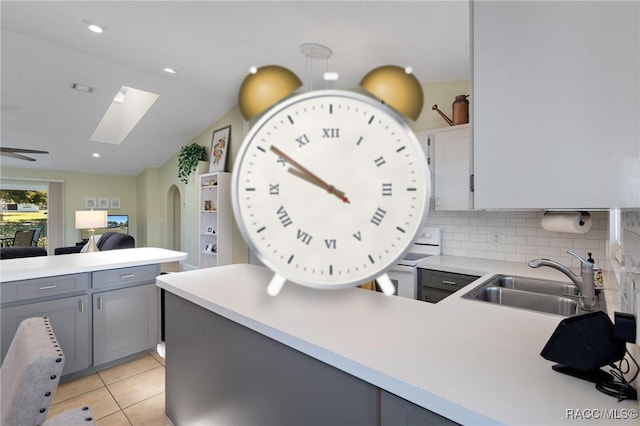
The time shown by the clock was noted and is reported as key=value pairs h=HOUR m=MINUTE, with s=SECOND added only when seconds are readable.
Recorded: h=9 m=50 s=51
